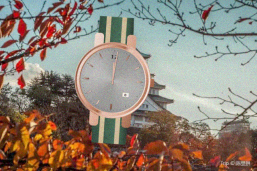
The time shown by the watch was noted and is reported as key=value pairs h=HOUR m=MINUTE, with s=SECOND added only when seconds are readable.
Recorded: h=12 m=1
